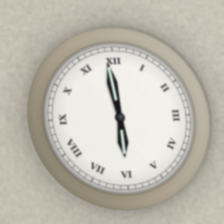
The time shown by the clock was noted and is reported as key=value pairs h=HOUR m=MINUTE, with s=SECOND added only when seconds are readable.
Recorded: h=5 m=59
